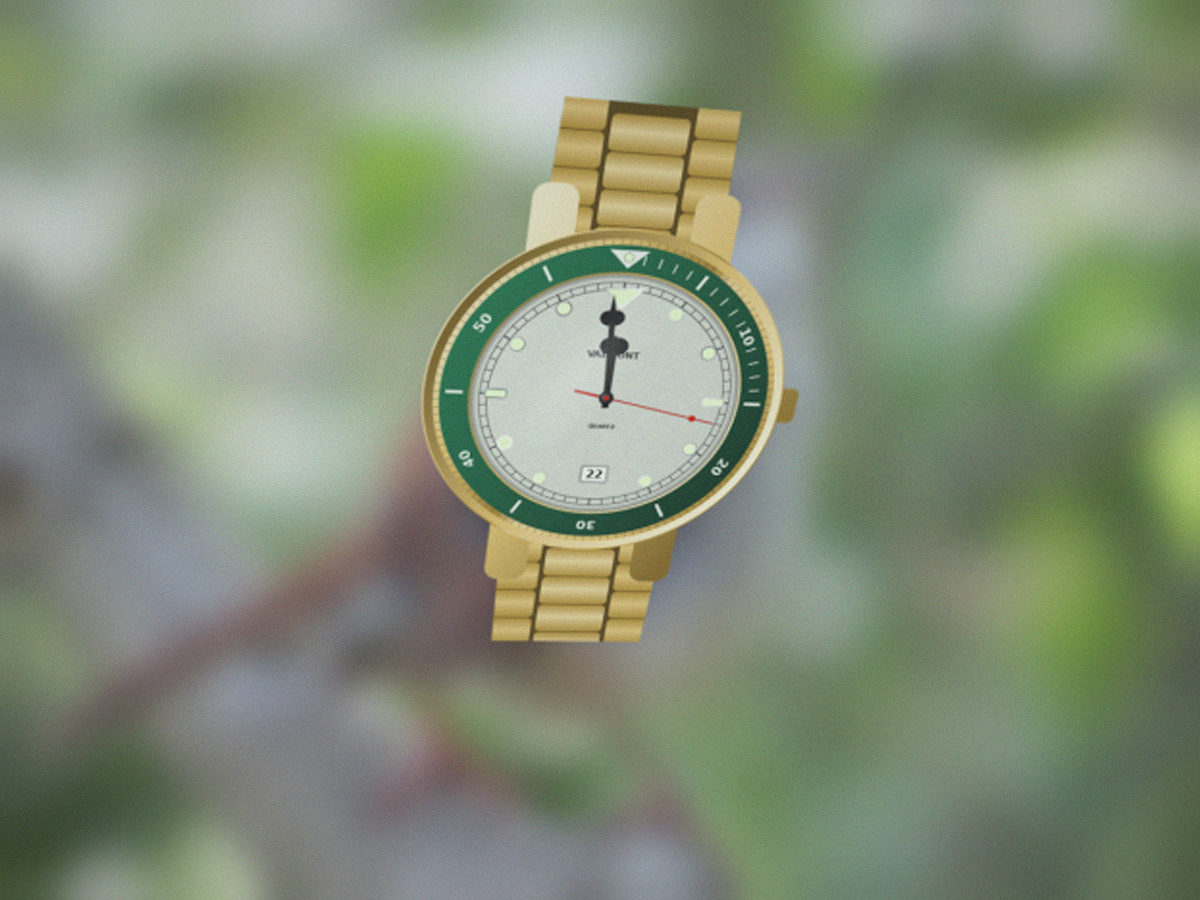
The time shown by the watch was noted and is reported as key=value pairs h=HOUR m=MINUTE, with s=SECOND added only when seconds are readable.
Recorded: h=11 m=59 s=17
